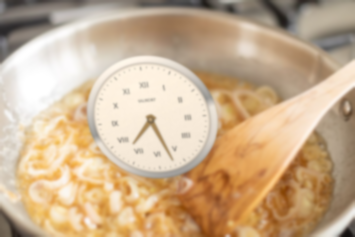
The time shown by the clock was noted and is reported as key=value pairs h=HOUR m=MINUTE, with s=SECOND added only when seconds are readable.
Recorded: h=7 m=27
